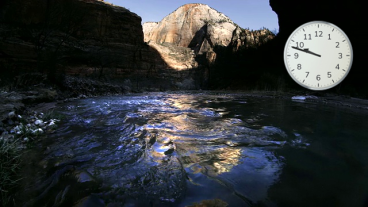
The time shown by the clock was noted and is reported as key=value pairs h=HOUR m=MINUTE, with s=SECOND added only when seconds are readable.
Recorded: h=9 m=48
